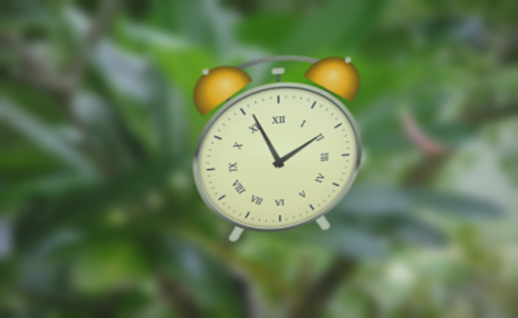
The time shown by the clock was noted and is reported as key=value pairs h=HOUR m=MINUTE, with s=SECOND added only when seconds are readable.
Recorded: h=1 m=56
